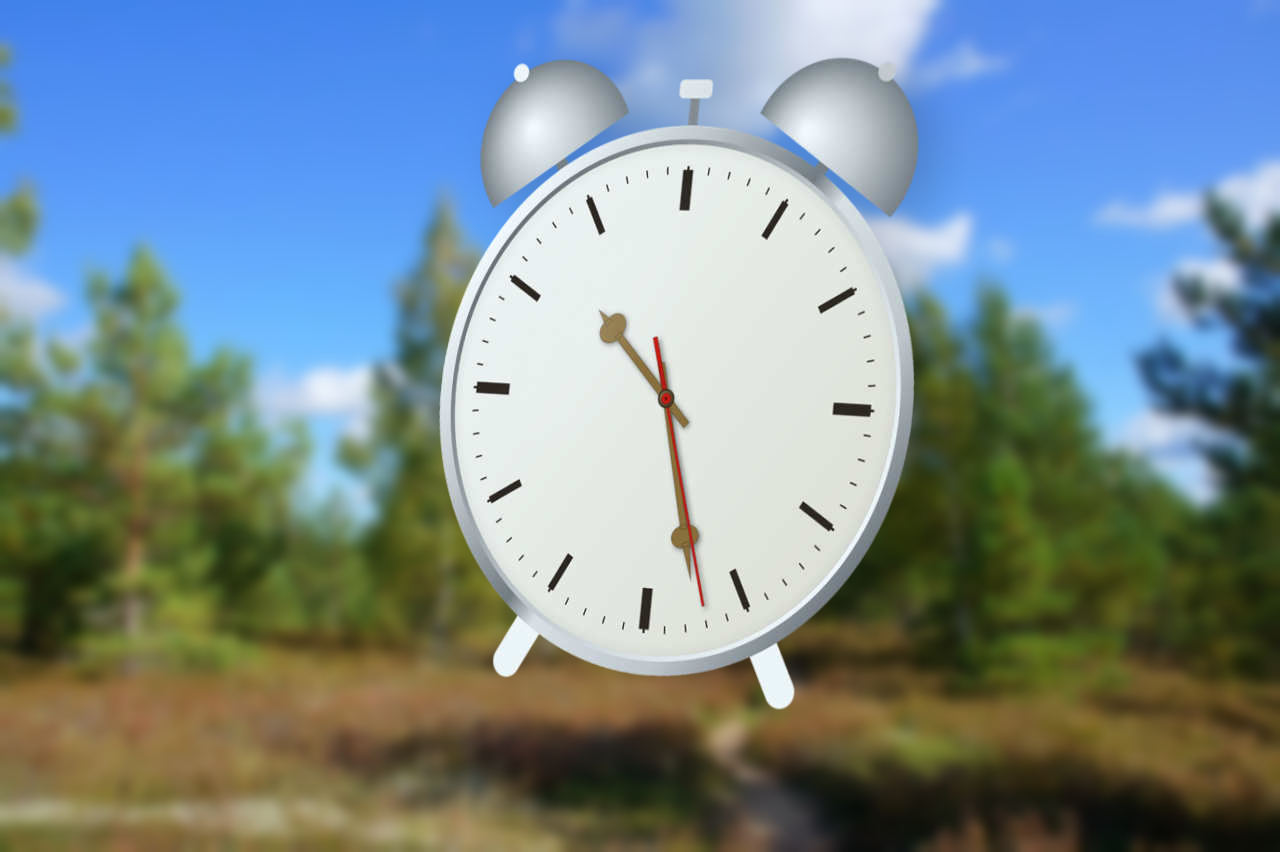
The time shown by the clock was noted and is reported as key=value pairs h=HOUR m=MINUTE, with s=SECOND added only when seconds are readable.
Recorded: h=10 m=27 s=27
